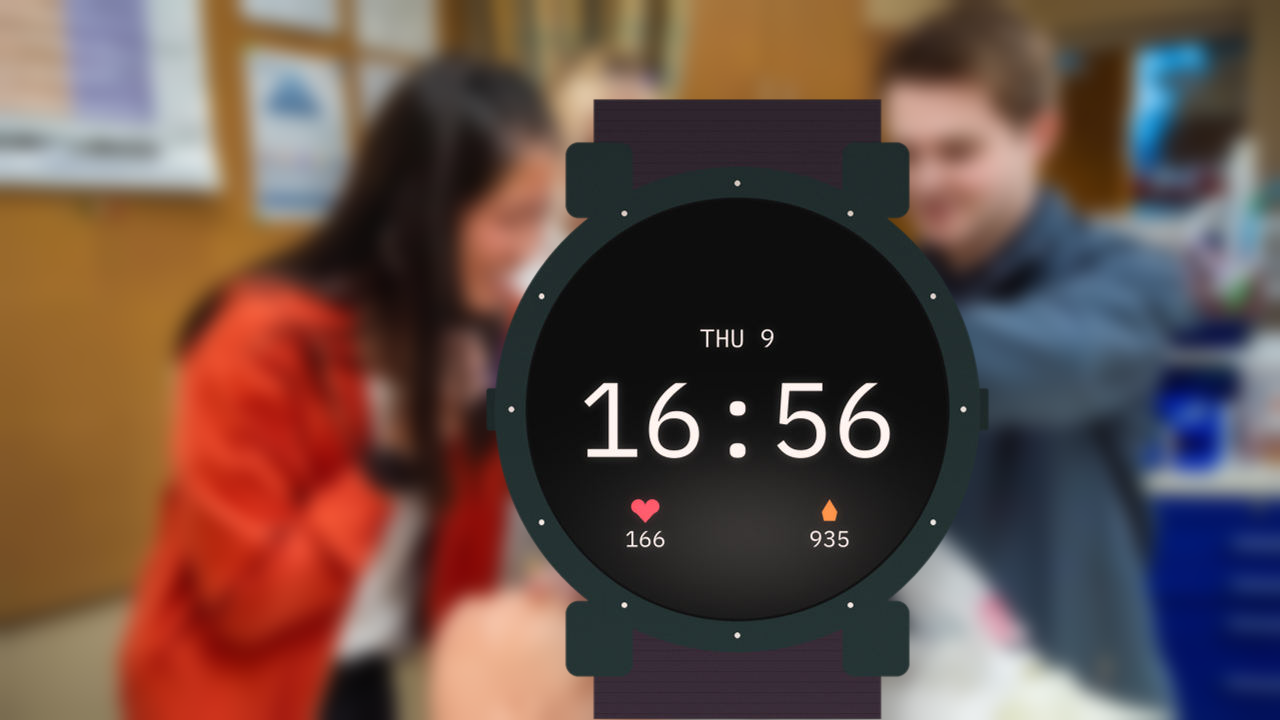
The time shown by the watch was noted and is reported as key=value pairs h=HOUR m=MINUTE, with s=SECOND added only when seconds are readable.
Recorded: h=16 m=56
